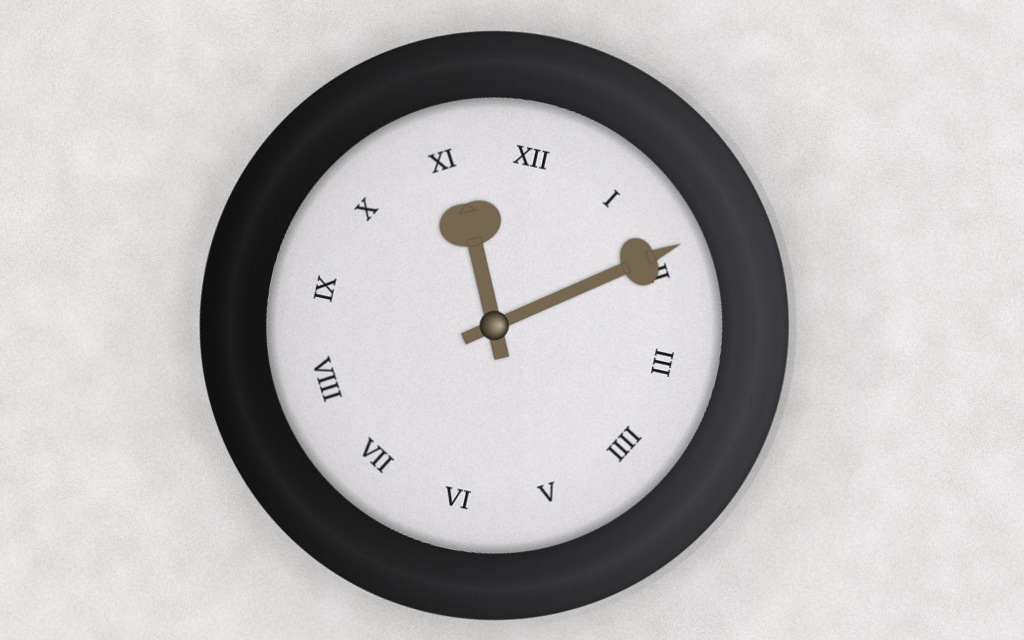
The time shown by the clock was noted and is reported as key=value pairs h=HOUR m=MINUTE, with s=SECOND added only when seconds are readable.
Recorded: h=11 m=9
